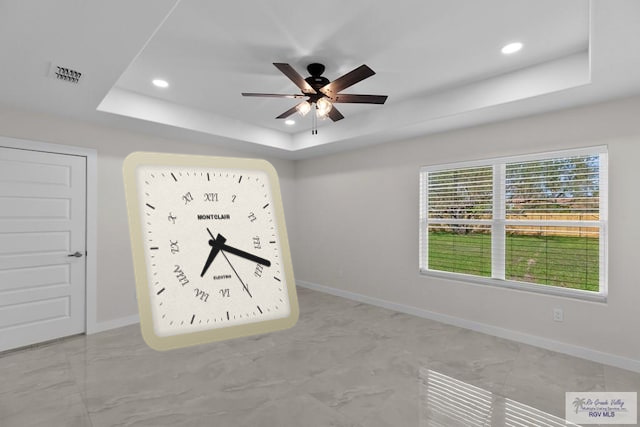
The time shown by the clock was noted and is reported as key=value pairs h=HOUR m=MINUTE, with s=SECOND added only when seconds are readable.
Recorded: h=7 m=18 s=25
